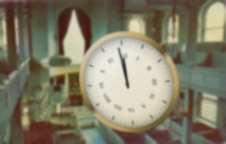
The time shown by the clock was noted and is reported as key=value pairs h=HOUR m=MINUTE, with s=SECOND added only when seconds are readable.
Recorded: h=11 m=59
